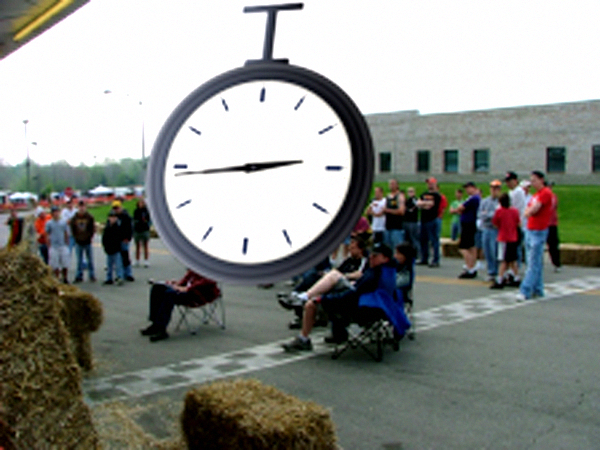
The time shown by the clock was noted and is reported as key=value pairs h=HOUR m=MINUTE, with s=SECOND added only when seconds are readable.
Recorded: h=2 m=44
